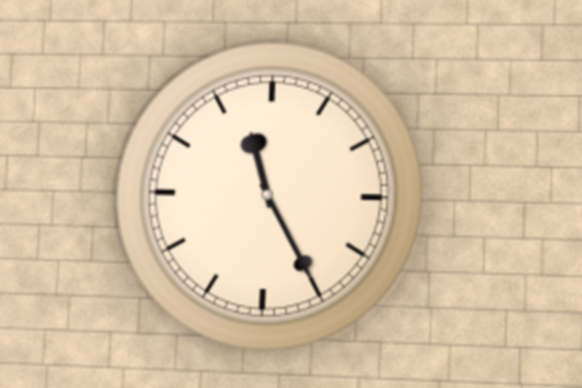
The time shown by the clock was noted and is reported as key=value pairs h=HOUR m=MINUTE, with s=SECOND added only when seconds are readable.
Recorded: h=11 m=25
